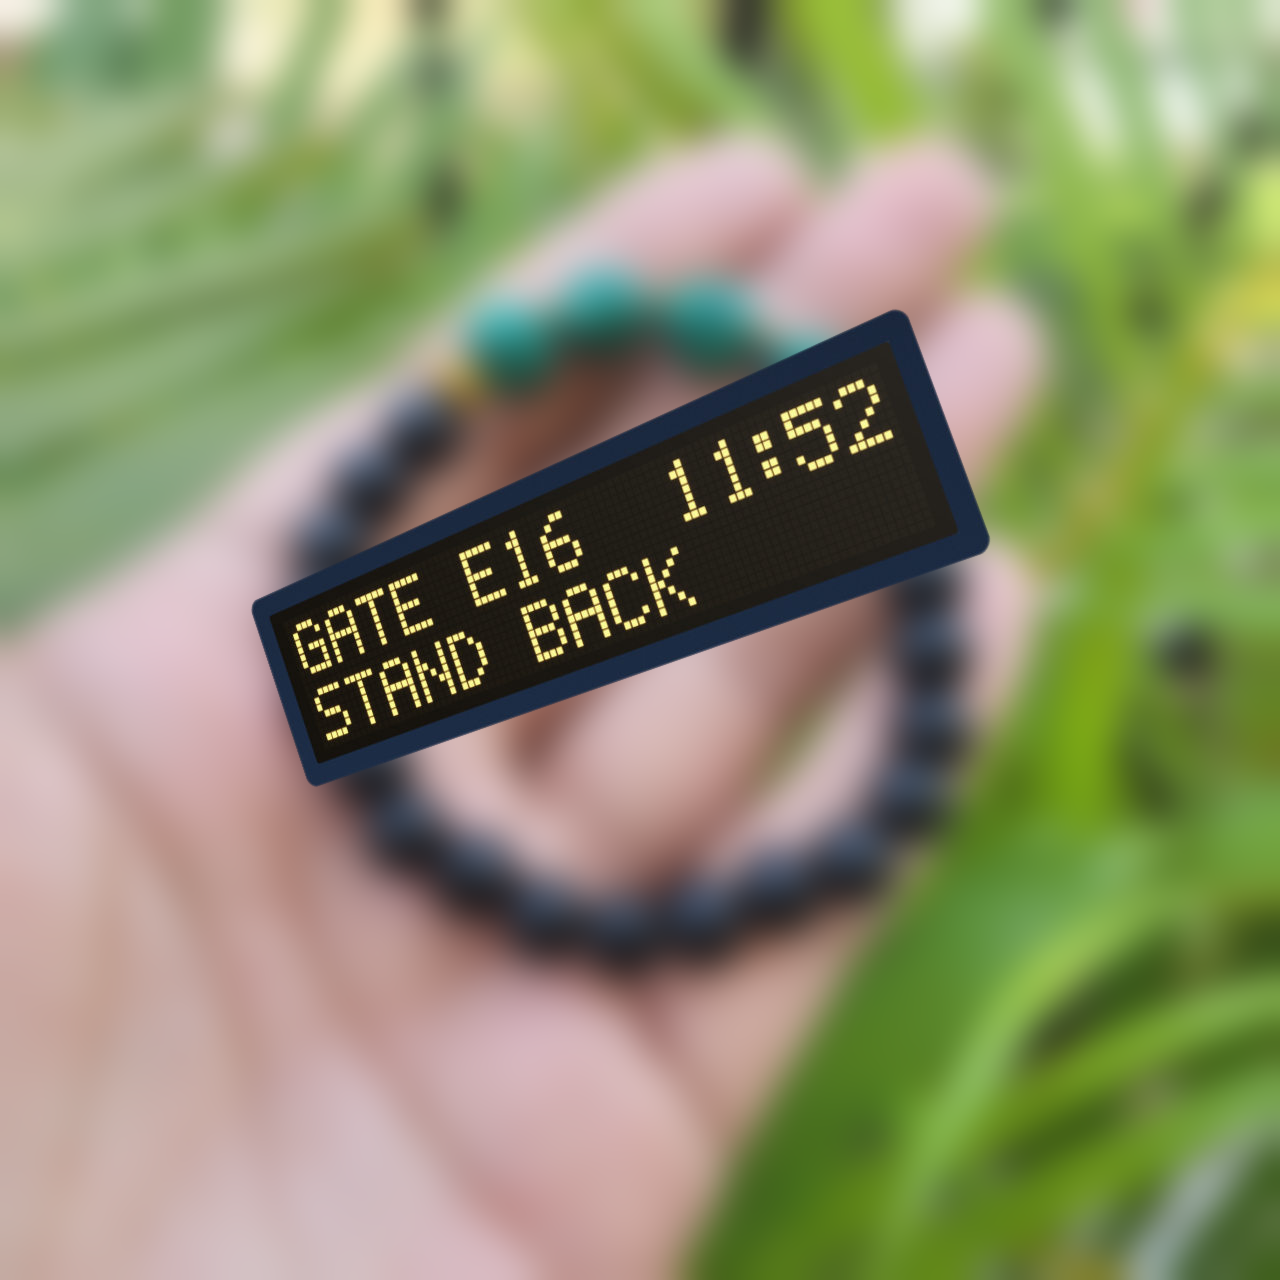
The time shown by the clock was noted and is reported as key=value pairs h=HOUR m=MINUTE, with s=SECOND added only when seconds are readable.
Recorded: h=11 m=52
